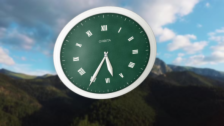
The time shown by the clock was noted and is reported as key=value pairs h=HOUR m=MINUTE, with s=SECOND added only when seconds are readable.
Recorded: h=5 m=35
